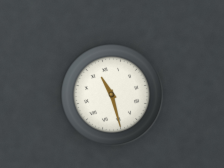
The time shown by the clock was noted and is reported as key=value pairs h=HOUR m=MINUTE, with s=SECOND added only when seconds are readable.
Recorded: h=11 m=30
